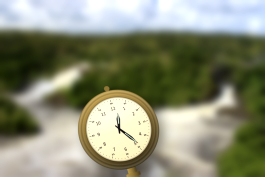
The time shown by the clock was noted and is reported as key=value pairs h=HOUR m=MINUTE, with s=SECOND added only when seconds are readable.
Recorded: h=12 m=24
